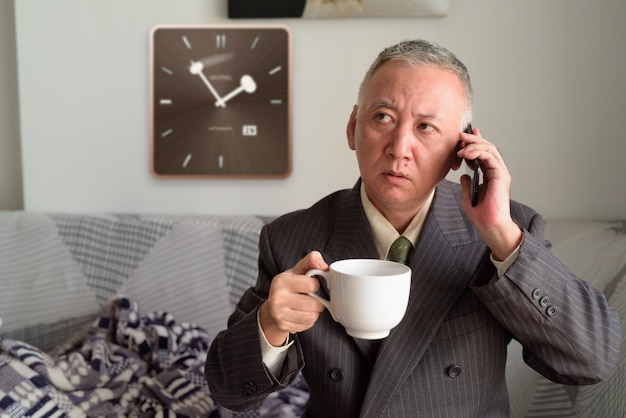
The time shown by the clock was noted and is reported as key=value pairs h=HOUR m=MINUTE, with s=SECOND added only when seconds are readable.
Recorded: h=1 m=54
